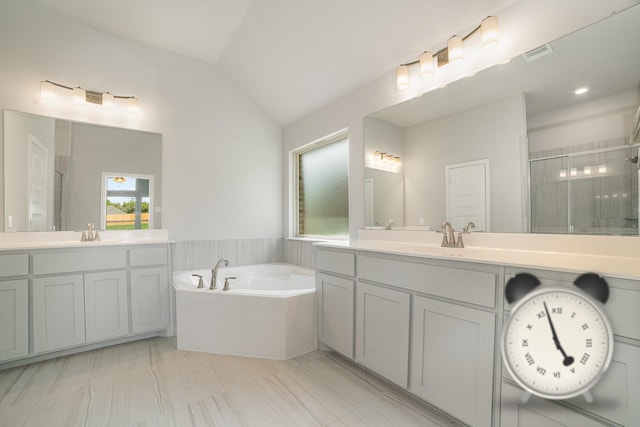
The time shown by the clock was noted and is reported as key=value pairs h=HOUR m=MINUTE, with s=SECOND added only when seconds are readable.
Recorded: h=4 m=57
